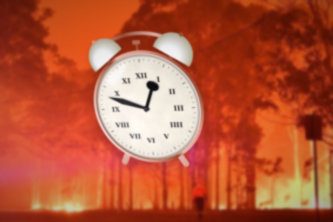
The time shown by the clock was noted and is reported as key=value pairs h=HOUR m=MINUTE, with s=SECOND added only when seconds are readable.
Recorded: h=12 m=48
